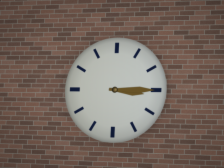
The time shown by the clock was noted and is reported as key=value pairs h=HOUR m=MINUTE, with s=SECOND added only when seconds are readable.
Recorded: h=3 m=15
